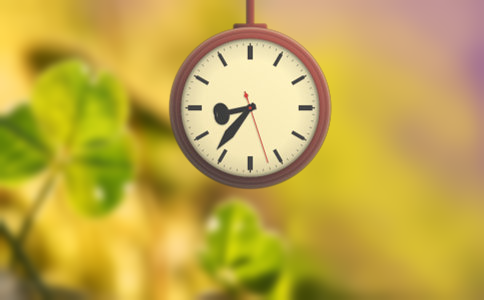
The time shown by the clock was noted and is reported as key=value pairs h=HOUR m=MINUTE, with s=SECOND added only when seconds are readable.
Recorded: h=8 m=36 s=27
